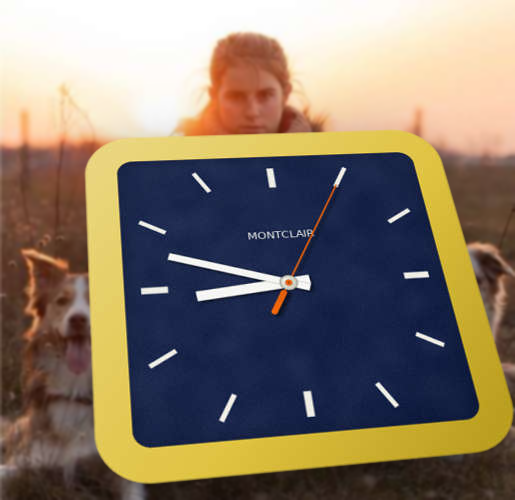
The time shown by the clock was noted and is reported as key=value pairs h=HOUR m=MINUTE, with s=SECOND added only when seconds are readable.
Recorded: h=8 m=48 s=5
